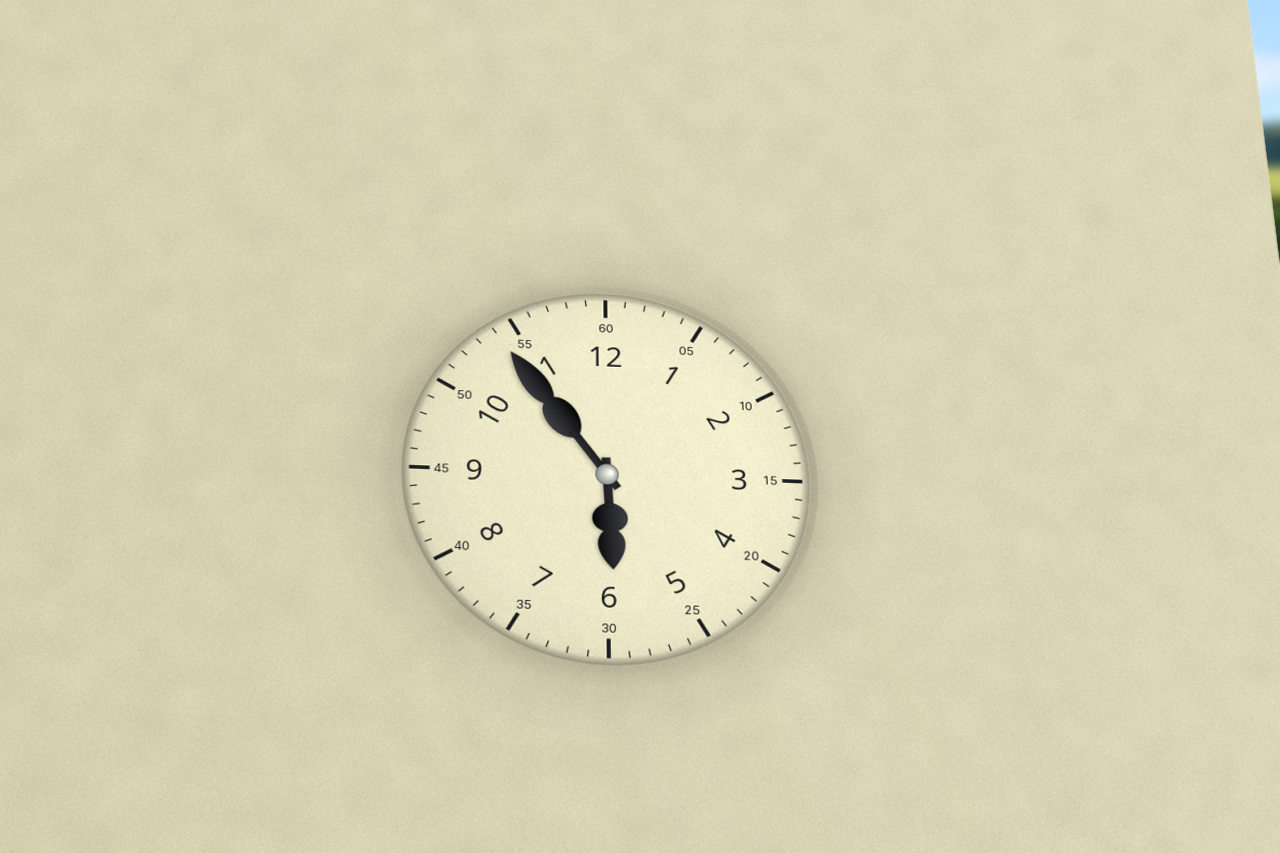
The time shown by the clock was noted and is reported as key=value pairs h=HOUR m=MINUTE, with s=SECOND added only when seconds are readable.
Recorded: h=5 m=54
